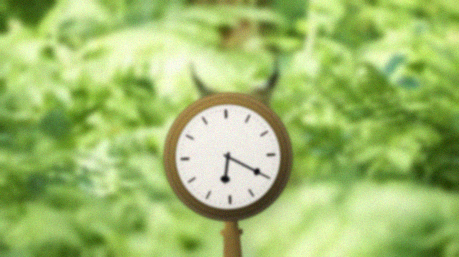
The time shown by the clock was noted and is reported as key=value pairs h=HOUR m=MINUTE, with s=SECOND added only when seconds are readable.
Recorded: h=6 m=20
